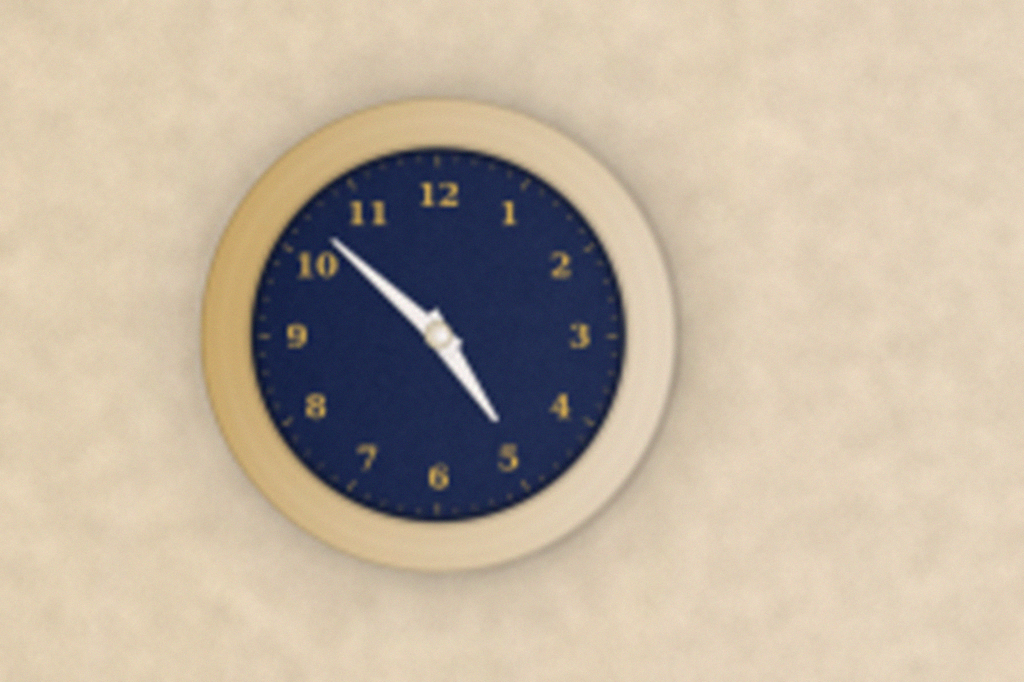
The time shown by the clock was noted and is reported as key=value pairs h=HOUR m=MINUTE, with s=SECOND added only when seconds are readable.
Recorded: h=4 m=52
